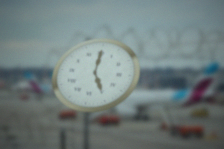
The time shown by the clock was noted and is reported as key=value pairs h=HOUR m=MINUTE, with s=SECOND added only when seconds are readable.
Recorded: h=5 m=0
